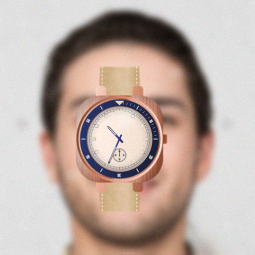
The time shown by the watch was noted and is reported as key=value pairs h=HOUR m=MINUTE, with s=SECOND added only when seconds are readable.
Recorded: h=10 m=34
